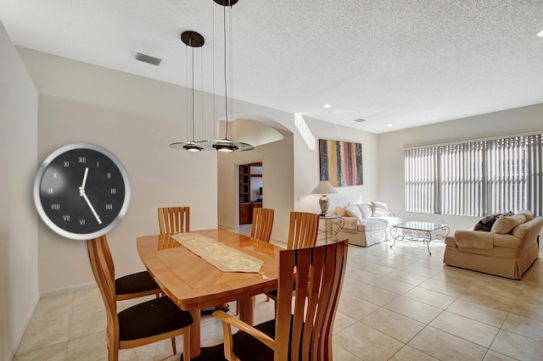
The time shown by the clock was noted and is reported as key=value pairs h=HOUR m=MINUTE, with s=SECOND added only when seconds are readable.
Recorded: h=12 m=25
